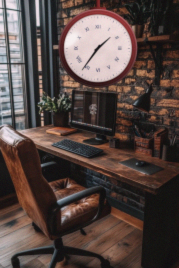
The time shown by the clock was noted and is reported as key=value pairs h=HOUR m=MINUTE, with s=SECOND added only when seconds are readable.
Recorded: h=1 m=36
